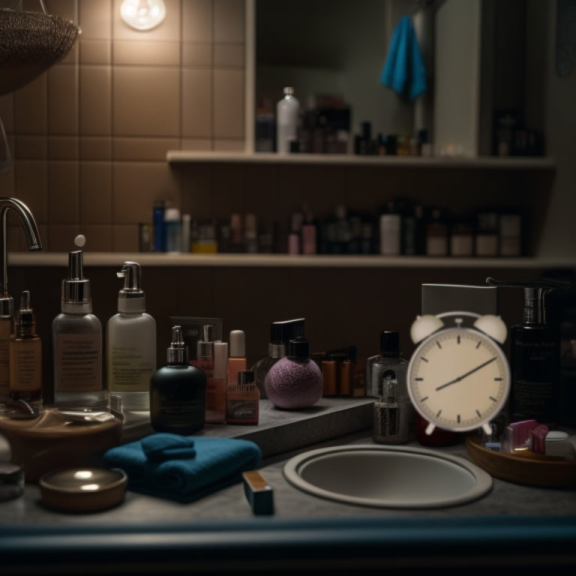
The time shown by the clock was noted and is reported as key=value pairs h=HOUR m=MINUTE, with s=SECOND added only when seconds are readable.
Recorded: h=8 m=10
